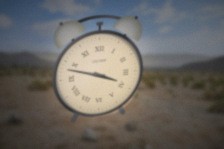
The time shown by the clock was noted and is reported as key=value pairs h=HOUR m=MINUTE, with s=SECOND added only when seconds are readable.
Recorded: h=3 m=48
